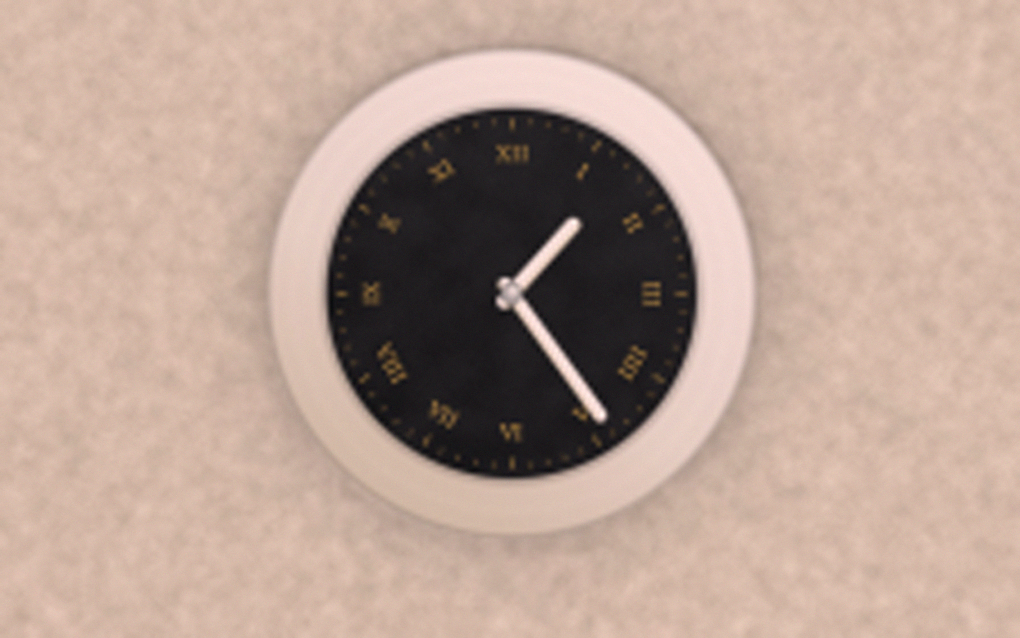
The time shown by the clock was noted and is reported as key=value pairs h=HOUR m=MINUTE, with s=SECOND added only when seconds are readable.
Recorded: h=1 m=24
